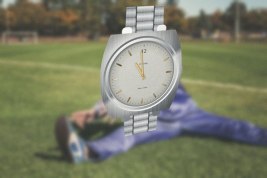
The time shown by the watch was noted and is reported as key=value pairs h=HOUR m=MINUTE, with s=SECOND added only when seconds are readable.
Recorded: h=10 m=59
